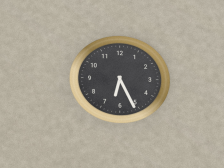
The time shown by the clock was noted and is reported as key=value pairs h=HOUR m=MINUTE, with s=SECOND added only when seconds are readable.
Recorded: h=6 m=26
